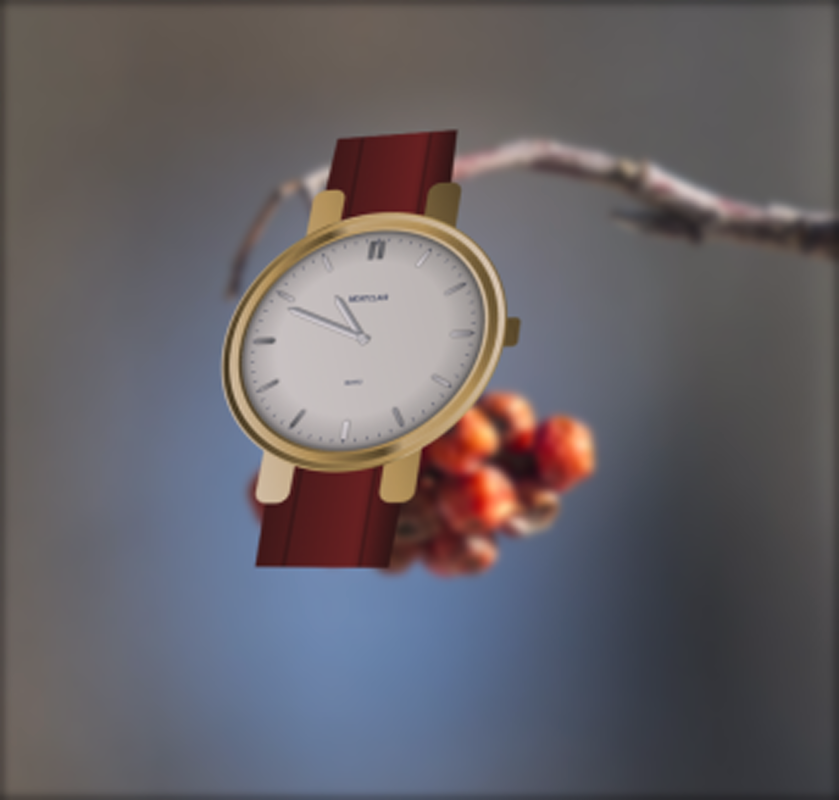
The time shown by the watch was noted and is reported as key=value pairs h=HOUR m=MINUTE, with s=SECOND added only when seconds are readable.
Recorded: h=10 m=49
